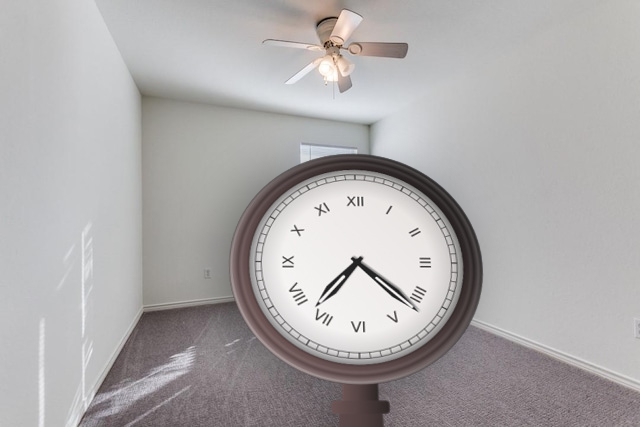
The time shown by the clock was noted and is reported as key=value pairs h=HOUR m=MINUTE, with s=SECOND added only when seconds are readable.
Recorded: h=7 m=22
